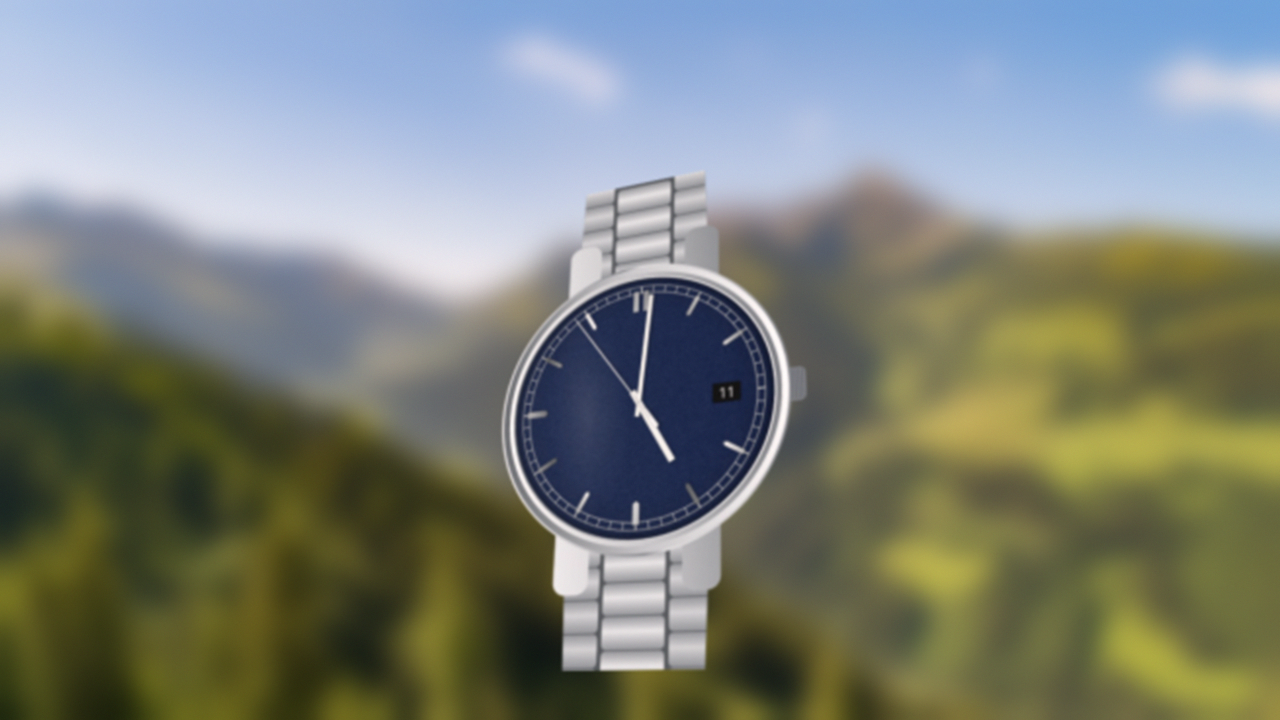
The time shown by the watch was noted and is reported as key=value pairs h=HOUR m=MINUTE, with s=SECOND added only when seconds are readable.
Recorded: h=5 m=0 s=54
